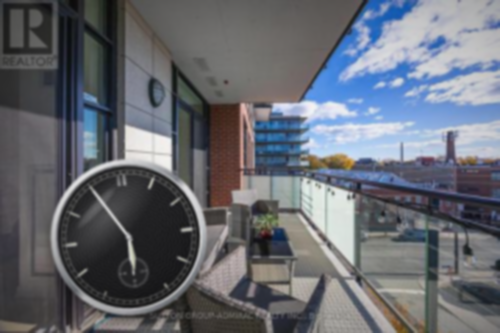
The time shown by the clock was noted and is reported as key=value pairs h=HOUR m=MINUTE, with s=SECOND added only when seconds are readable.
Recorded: h=5 m=55
